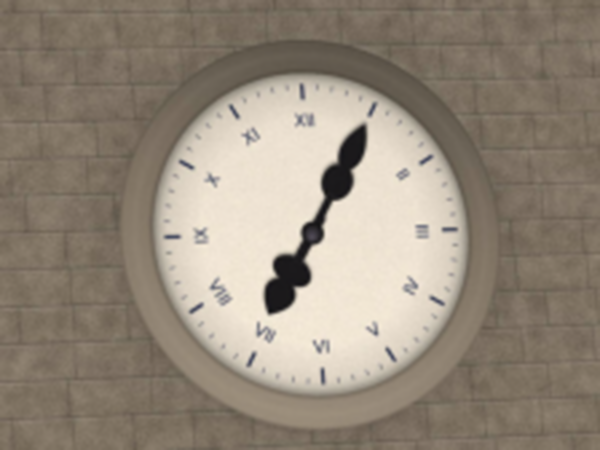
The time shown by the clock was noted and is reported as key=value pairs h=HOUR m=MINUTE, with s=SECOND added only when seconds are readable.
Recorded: h=7 m=5
